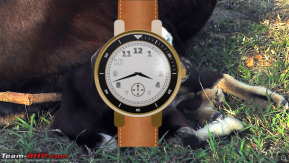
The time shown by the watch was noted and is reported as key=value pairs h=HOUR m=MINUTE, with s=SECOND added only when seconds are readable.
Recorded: h=3 m=42
